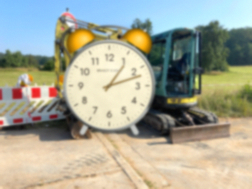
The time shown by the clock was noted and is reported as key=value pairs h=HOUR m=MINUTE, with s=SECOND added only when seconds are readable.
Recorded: h=1 m=12
